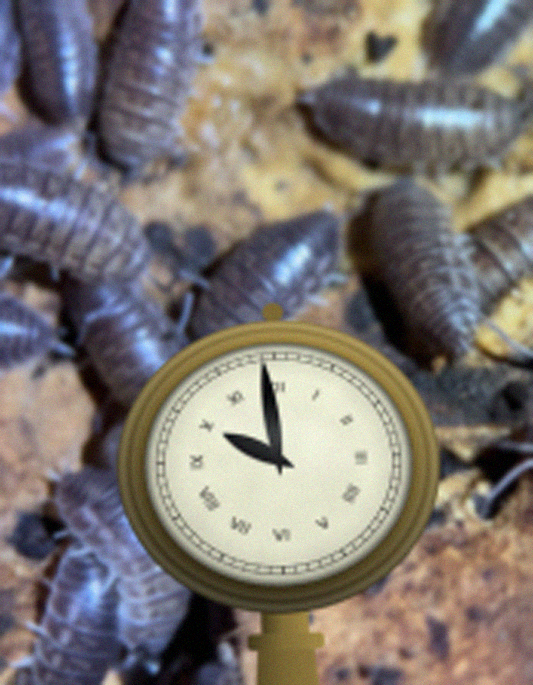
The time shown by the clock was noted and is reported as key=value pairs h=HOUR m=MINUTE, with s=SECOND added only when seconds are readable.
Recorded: h=9 m=59
